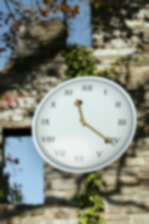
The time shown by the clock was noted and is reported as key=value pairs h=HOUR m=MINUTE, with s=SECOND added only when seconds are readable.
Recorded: h=11 m=21
